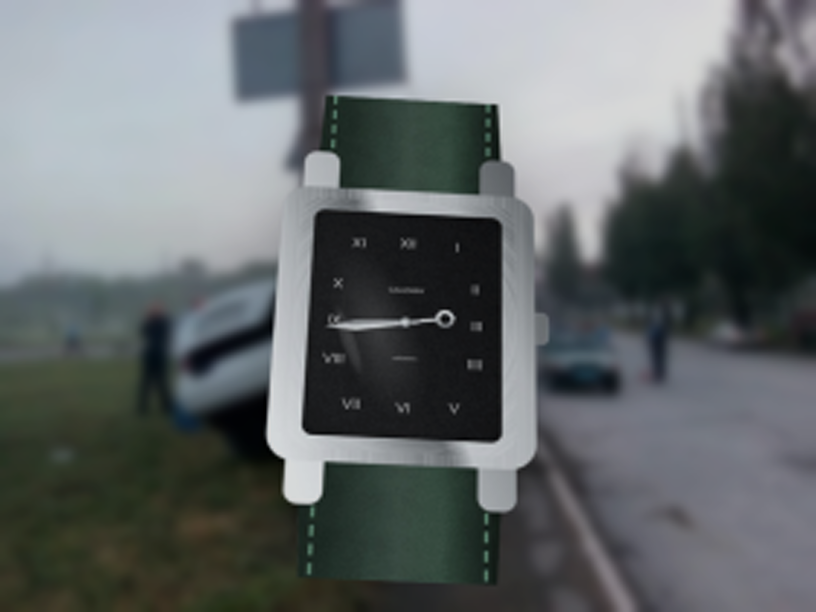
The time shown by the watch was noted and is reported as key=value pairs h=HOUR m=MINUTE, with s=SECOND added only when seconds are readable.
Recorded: h=2 m=44
